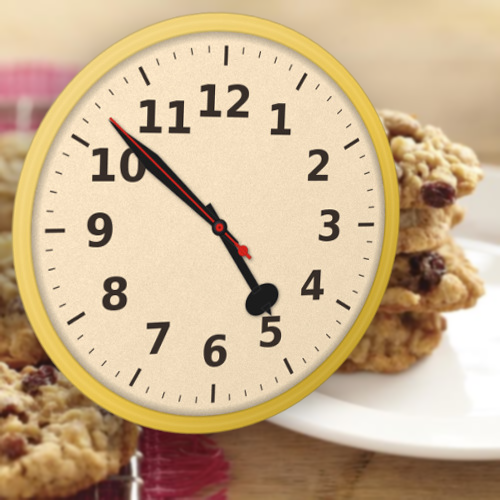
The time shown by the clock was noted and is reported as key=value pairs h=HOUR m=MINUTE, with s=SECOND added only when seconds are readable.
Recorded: h=4 m=51 s=52
